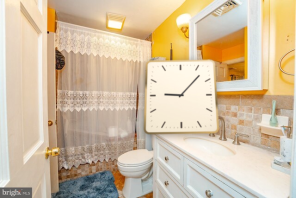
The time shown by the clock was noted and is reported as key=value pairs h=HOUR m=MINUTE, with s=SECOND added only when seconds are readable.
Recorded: h=9 m=7
